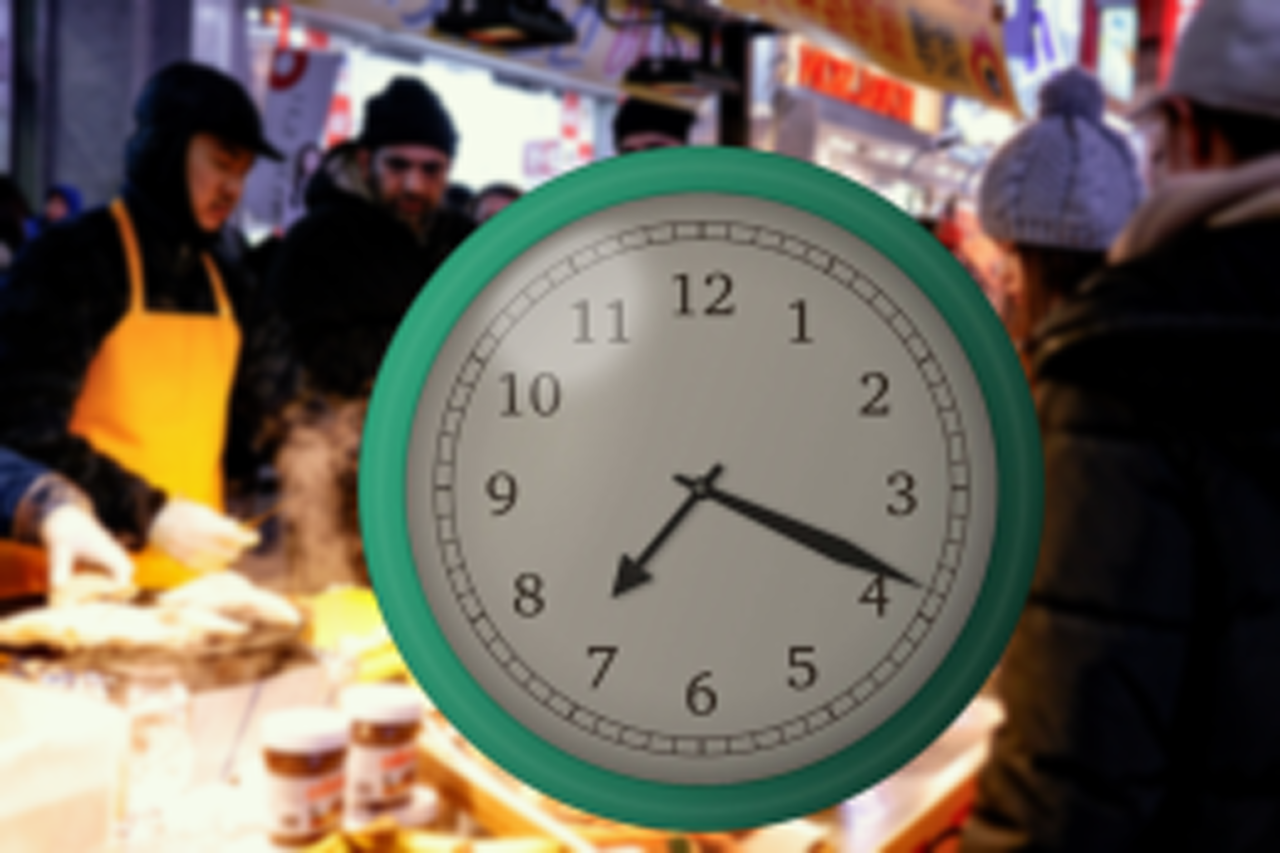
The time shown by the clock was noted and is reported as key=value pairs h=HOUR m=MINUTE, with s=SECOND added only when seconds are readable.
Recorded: h=7 m=19
